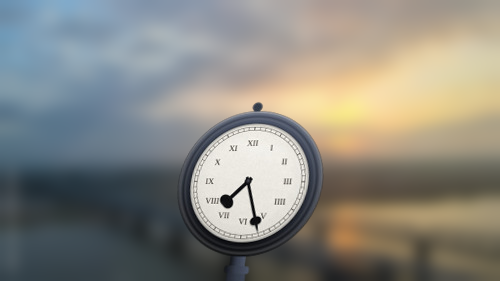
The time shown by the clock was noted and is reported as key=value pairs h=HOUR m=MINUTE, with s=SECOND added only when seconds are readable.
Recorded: h=7 m=27
